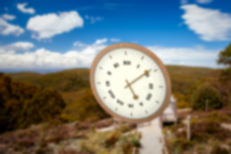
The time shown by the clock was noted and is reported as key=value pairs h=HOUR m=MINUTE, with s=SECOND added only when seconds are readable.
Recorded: h=5 m=9
